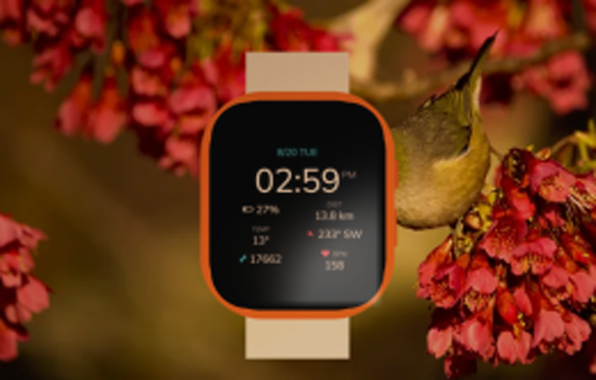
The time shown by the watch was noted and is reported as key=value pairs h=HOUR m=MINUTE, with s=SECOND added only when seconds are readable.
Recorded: h=2 m=59
